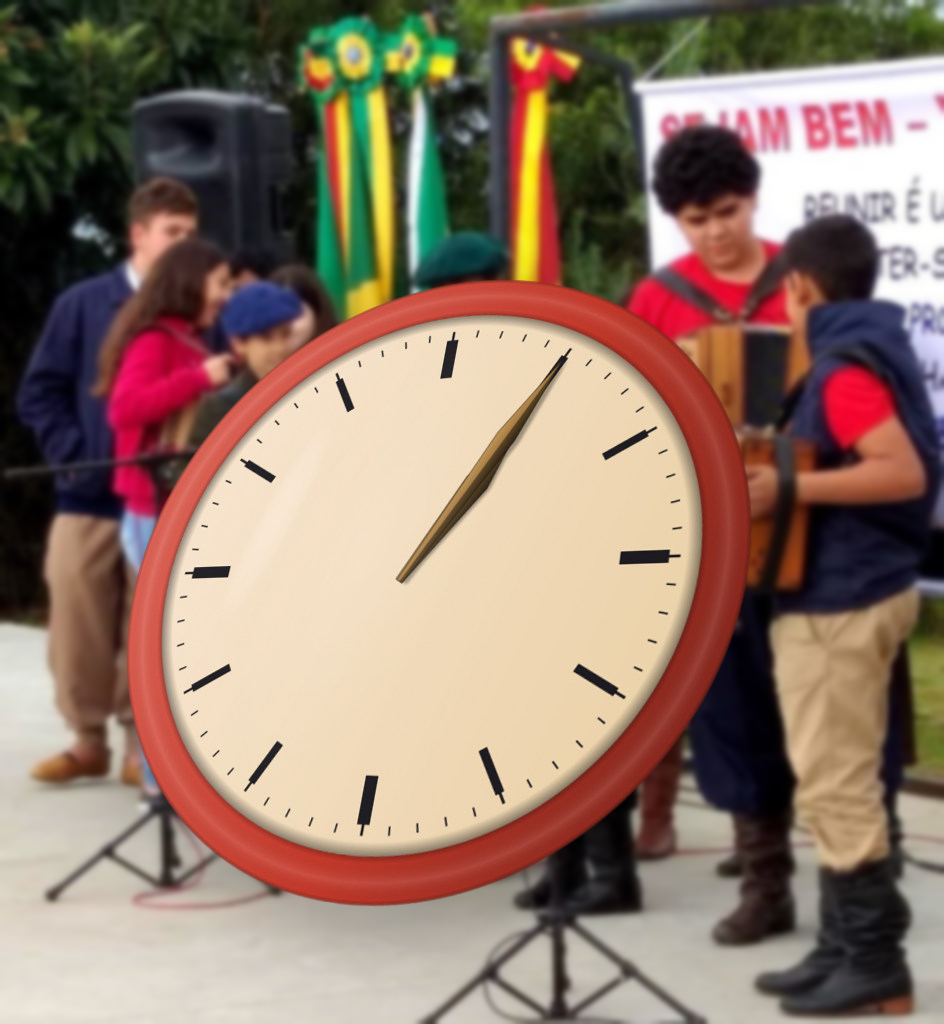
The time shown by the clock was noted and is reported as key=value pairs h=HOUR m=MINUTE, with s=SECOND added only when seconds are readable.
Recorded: h=1 m=5
